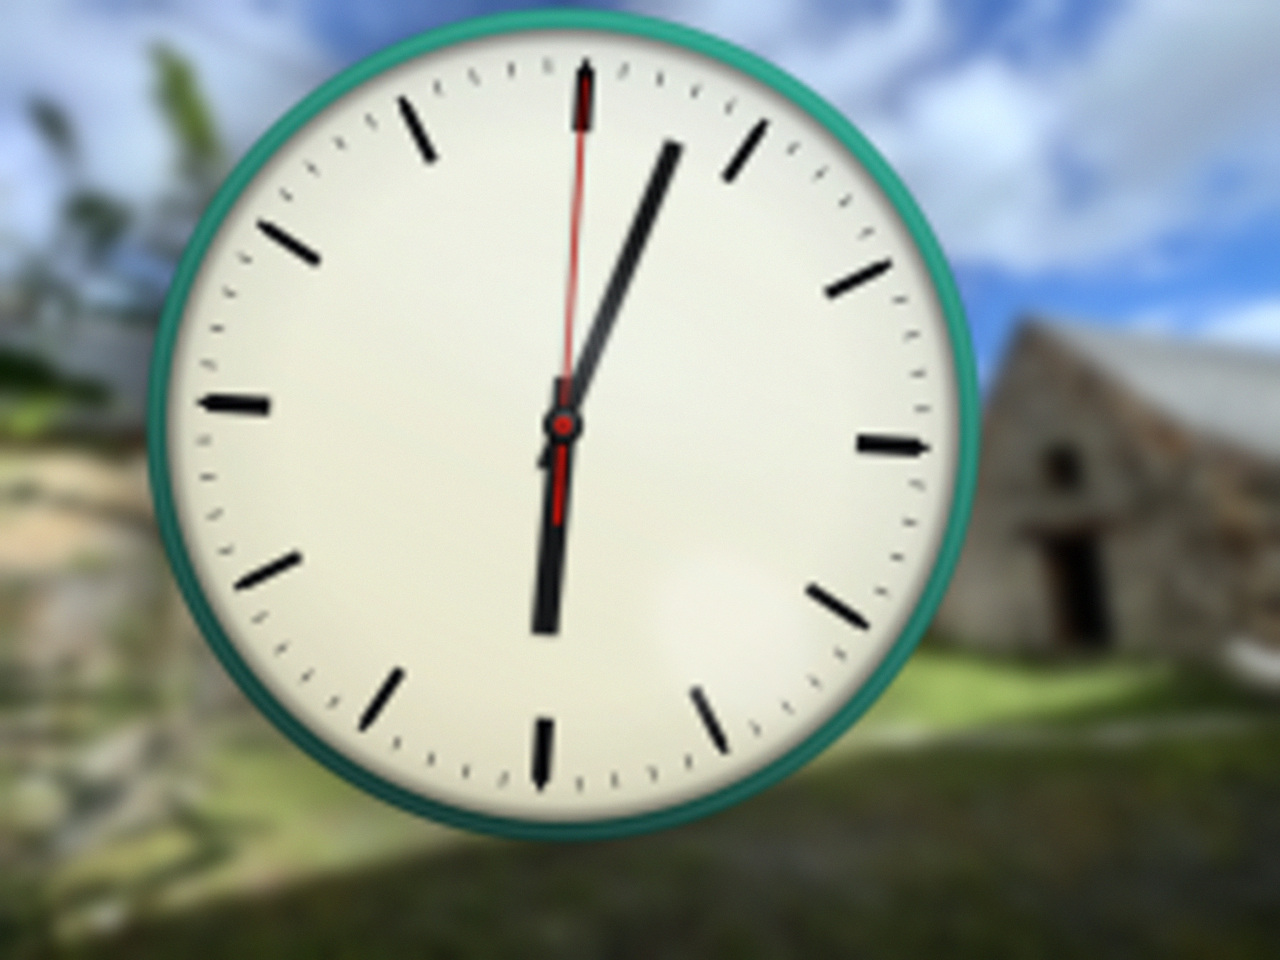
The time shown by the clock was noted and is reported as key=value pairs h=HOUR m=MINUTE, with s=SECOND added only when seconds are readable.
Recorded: h=6 m=3 s=0
